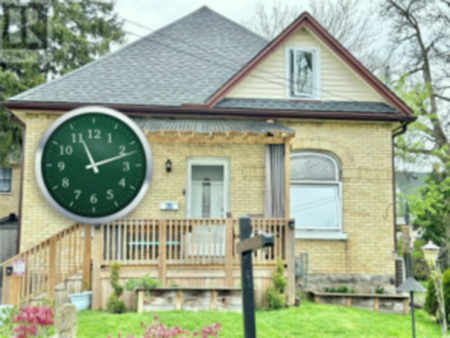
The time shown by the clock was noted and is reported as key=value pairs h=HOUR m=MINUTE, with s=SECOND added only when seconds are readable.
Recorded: h=11 m=12
